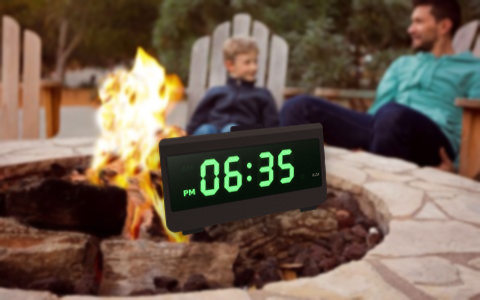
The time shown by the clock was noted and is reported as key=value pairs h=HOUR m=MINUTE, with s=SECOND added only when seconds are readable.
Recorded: h=6 m=35
